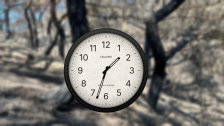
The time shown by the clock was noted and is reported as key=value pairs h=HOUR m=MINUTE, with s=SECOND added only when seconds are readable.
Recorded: h=1 m=33
